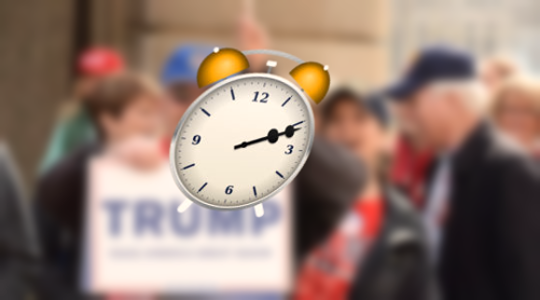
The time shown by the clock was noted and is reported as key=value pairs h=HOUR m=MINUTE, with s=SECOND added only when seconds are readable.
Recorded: h=2 m=11
